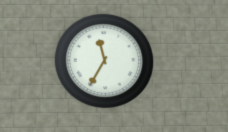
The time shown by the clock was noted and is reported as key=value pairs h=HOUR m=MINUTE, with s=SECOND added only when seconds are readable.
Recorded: h=11 m=35
